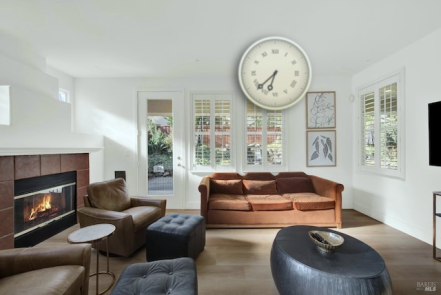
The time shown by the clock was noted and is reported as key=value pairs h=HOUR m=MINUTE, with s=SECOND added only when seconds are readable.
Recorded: h=6 m=38
